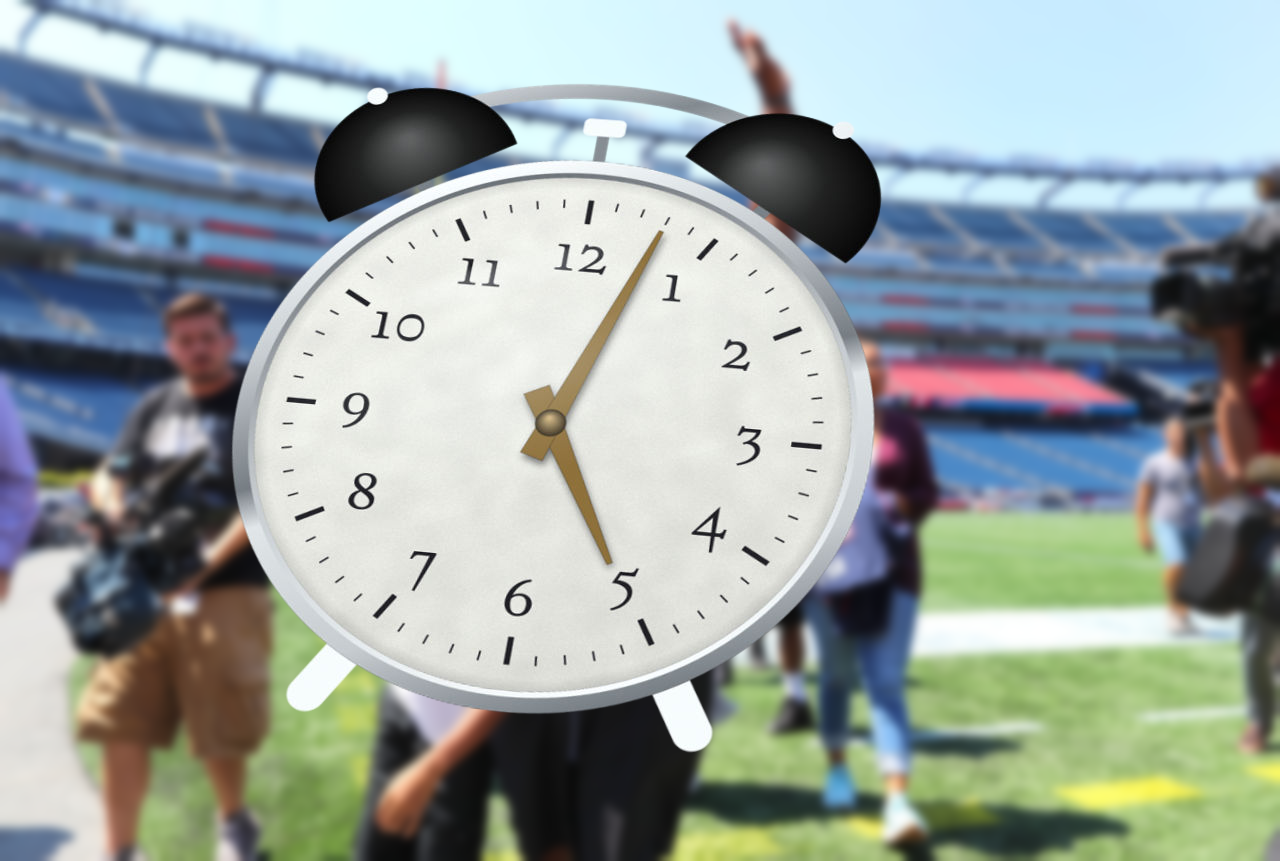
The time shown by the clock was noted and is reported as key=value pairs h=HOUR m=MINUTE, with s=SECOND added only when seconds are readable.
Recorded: h=5 m=3
